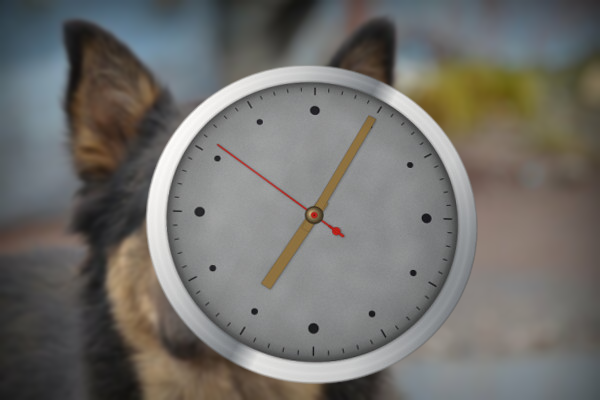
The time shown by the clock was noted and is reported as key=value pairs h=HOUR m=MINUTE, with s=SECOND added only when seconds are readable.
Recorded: h=7 m=4 s=51
